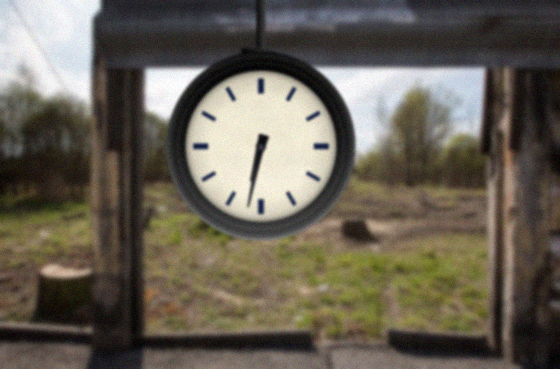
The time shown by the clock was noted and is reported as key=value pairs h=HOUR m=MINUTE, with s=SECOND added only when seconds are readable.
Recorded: h=6 m=32
